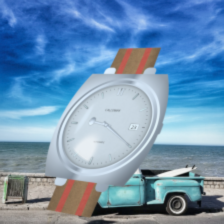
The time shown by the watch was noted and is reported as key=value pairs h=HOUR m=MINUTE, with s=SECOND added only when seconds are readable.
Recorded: h=9 m=20
